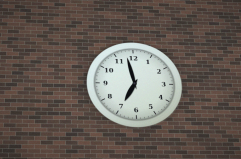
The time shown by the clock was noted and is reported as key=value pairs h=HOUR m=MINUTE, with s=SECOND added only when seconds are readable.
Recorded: h=6 m=58
